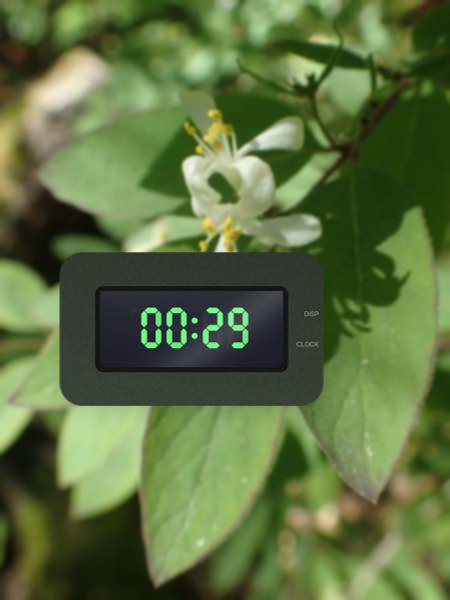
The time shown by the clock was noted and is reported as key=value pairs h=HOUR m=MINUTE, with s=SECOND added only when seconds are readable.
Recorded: h=0 m=29
